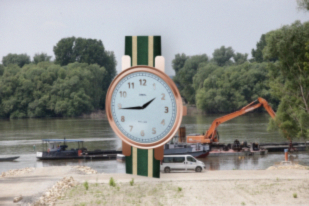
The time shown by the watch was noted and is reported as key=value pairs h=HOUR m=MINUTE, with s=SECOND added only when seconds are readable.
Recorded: h=1 m=44
